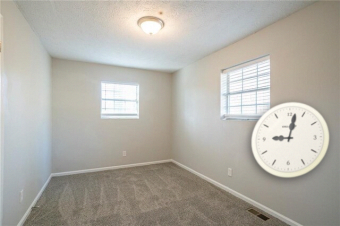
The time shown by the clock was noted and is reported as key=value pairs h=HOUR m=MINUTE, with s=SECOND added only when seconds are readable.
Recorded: h=9 m=2
